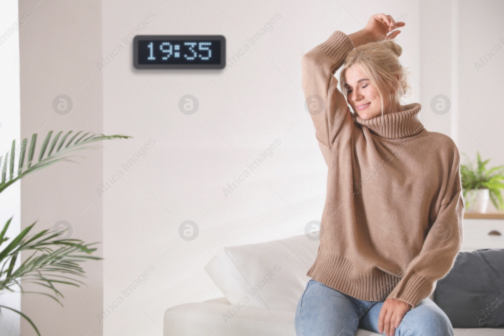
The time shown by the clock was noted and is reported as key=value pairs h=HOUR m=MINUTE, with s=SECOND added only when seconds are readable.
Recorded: h=19 m=35
